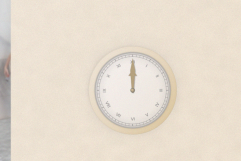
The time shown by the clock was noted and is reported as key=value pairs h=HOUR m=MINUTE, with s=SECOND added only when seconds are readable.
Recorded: h=12 m=0
